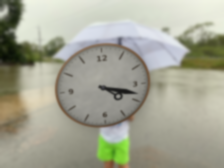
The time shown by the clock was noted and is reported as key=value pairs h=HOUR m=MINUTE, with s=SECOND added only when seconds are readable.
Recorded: h=4 m=18
